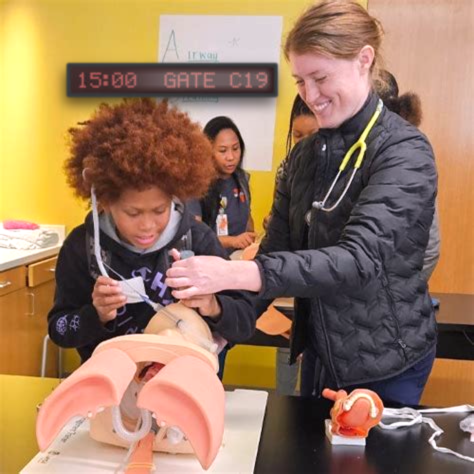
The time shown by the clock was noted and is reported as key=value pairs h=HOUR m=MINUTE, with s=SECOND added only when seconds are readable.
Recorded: h=15 m=0
